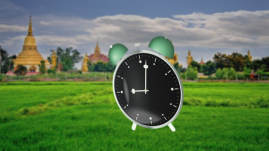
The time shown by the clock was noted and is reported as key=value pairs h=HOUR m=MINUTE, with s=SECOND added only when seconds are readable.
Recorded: h=9 m=2
